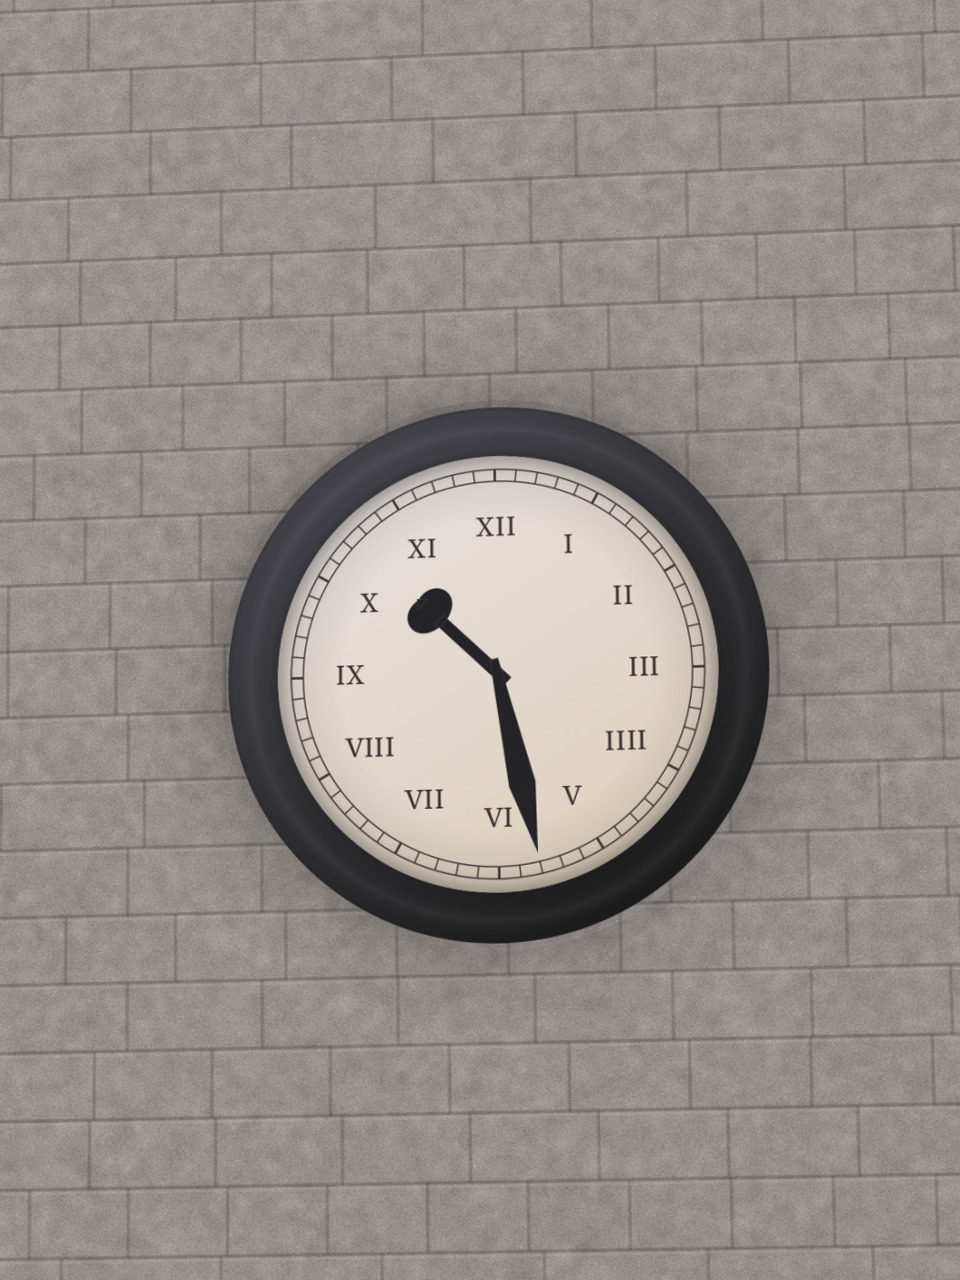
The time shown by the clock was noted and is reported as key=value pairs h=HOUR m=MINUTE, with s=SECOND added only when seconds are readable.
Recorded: h=10 m=28
